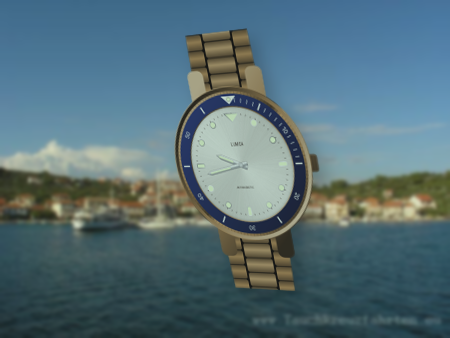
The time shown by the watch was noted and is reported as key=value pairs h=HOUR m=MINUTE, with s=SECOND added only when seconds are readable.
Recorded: h=9 m=43
